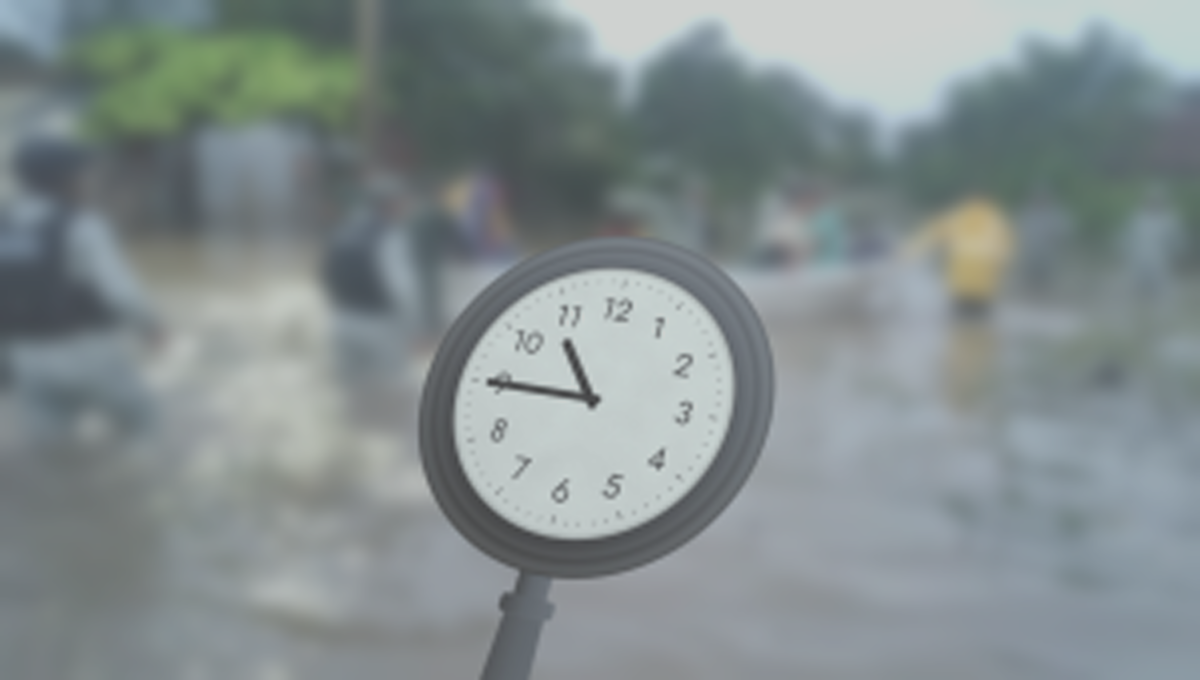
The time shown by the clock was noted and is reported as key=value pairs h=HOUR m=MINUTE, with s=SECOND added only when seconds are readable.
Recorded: h=10 m=45
